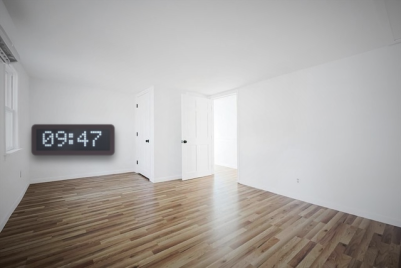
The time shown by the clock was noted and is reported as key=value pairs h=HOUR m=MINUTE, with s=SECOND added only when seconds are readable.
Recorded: h=9 m=47
